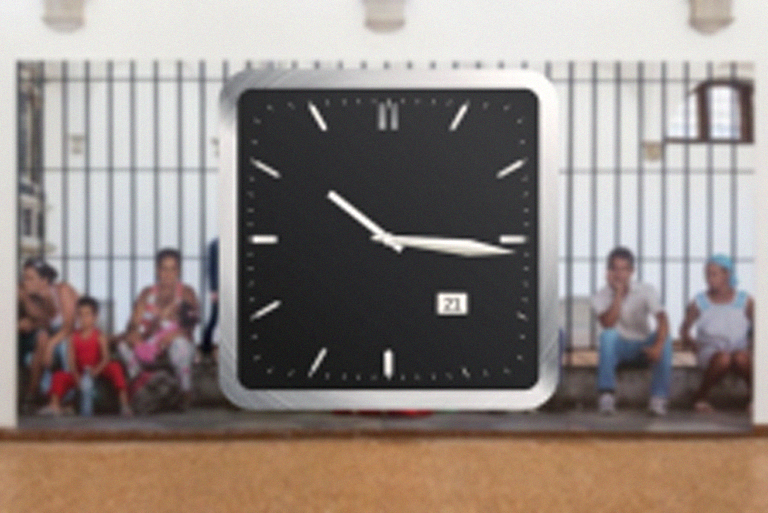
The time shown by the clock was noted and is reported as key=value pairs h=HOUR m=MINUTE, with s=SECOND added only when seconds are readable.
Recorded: h=10 m=16
